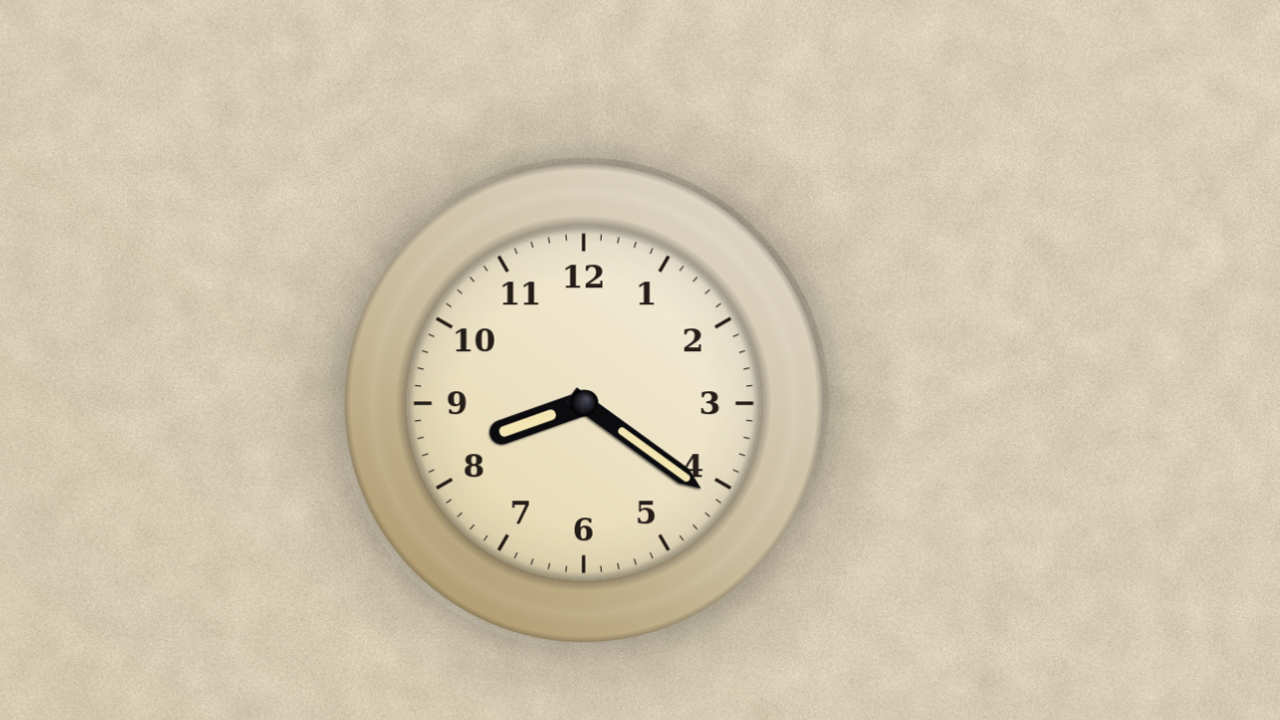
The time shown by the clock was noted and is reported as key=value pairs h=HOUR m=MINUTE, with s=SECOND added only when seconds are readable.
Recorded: h=8 m=21
